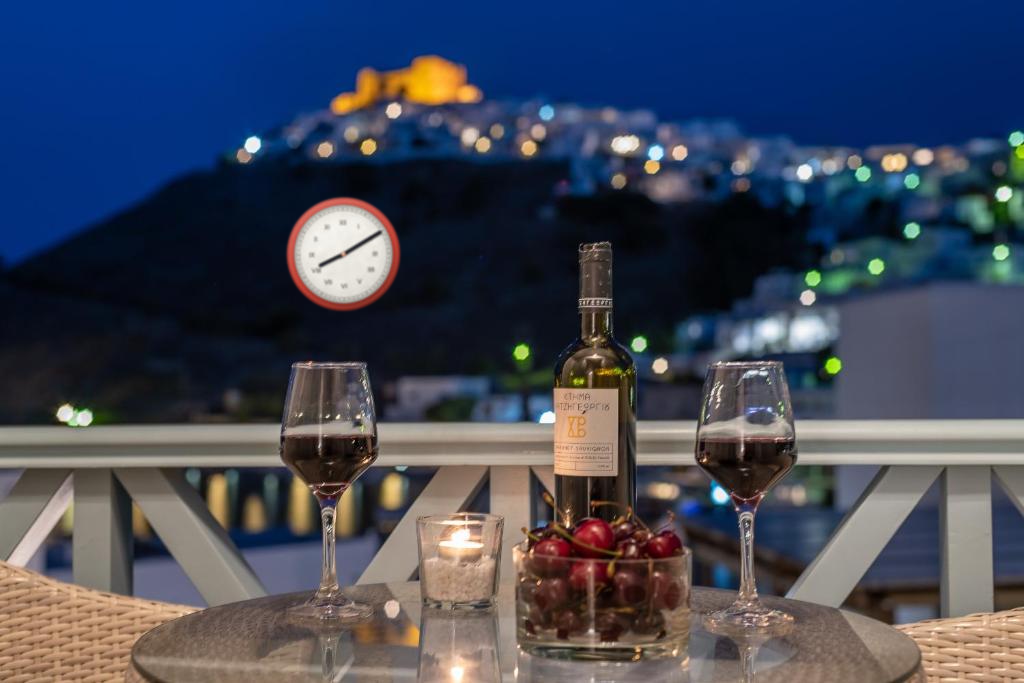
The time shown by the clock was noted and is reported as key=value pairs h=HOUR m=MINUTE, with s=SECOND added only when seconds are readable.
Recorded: h=8 m=10
